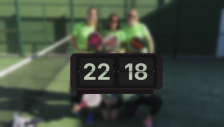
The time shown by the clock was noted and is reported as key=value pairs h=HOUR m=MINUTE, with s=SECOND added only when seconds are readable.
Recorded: h=22 m=18
